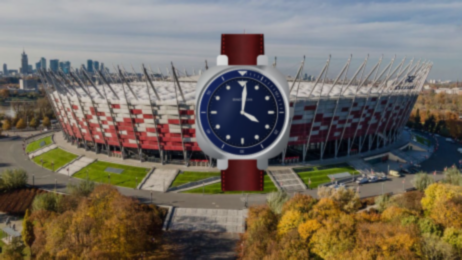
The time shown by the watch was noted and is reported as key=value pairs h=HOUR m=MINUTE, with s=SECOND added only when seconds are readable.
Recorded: h=4 m=1
